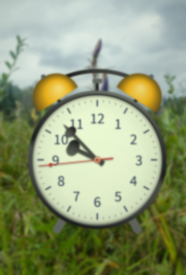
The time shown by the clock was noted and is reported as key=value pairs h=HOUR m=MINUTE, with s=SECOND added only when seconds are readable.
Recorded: h=9 m=52 s=44
